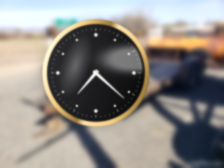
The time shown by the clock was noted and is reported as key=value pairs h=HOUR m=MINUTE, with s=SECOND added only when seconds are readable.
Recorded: h=7 m=22
